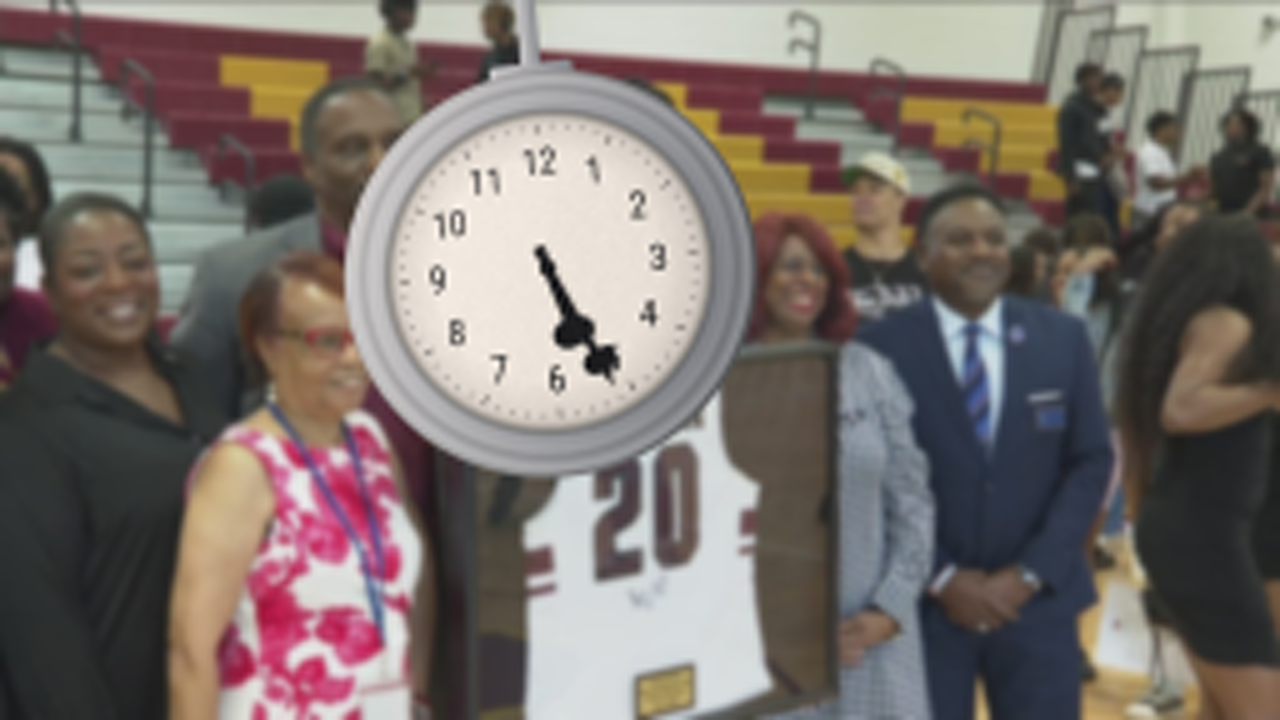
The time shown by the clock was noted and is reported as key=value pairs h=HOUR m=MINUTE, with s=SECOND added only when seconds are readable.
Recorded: h=5 m=26
